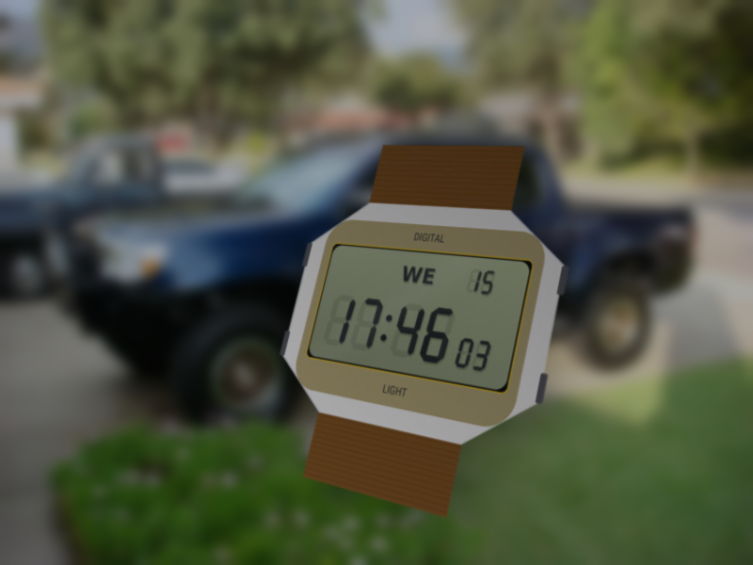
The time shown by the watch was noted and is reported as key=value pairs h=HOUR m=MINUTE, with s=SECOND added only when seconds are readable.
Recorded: h=17 m=46 s=3
